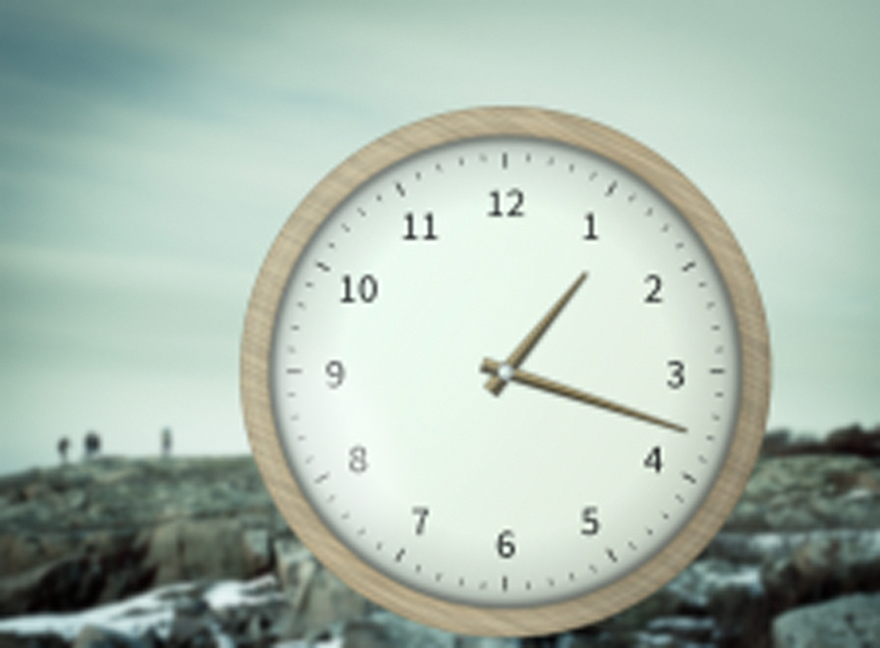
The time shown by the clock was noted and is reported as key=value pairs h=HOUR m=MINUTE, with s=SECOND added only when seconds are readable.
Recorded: h=1 m=18
